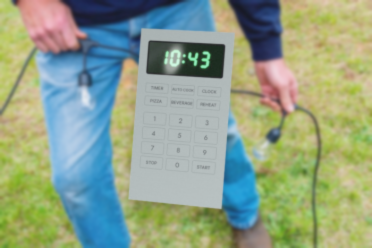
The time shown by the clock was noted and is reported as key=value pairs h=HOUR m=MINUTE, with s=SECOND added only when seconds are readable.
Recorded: h=10 m=43
